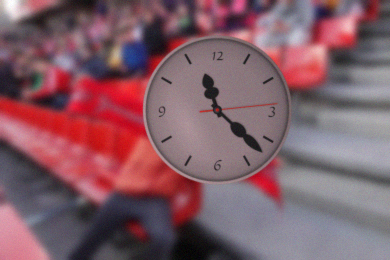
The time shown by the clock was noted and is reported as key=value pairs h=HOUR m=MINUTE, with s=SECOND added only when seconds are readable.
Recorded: h=11 m=22 s=14
